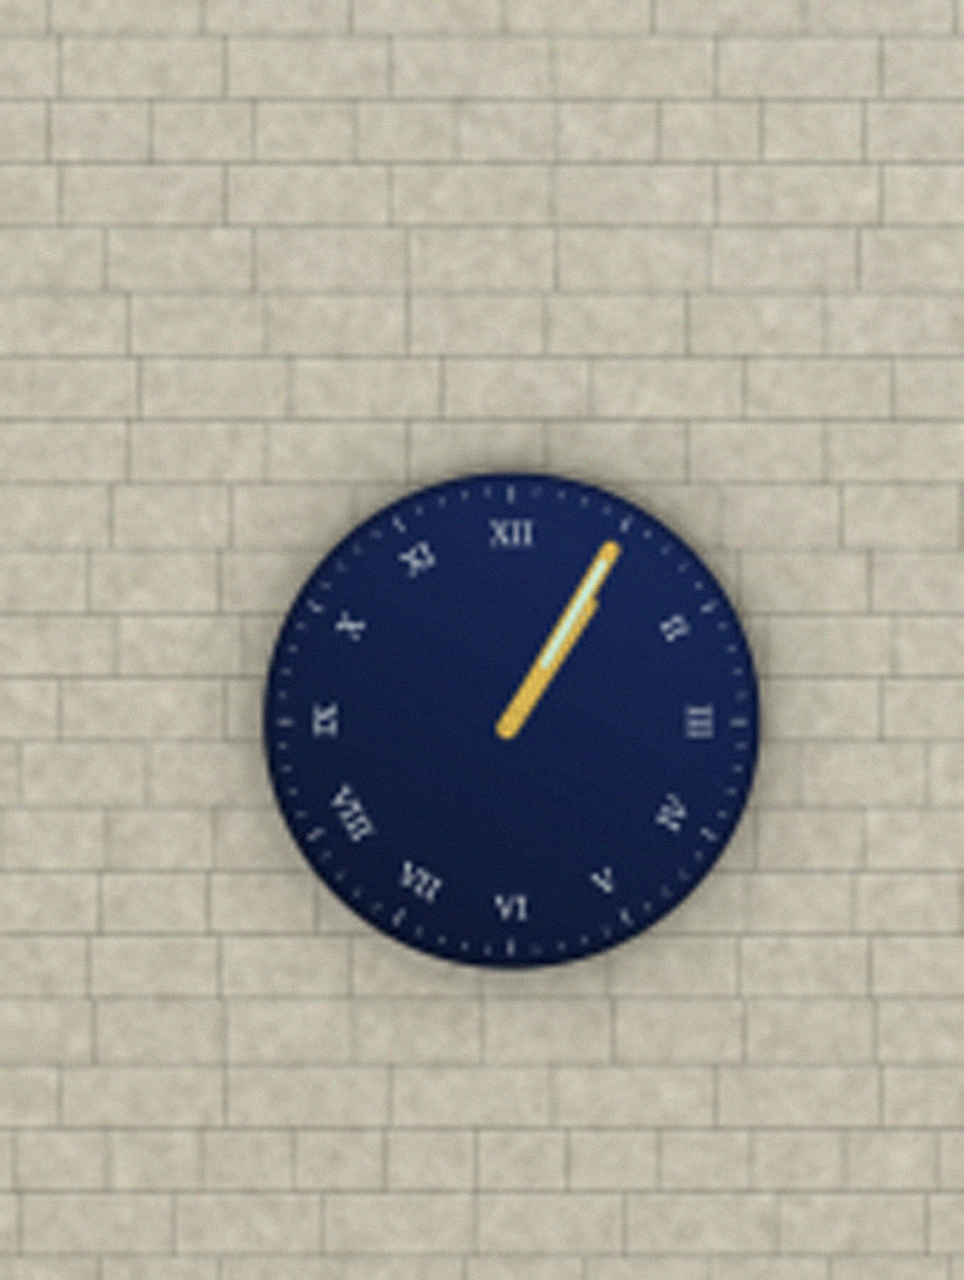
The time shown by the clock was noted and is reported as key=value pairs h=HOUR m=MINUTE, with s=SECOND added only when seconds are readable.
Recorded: h=1 m=5
